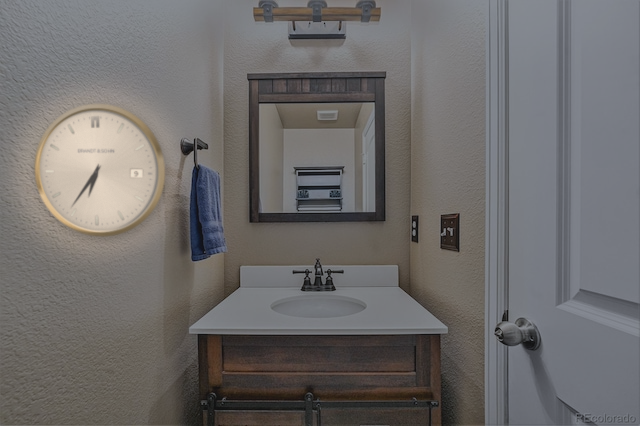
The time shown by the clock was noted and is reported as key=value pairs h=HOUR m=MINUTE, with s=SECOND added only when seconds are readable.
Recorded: h=6 m=36
